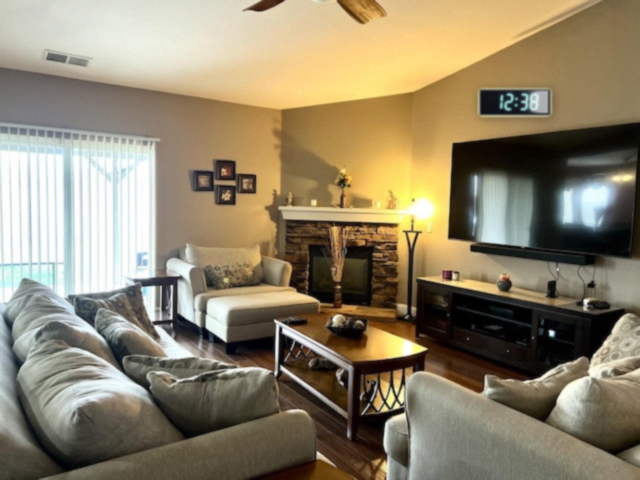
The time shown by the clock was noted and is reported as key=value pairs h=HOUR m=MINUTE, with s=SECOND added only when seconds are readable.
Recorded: h=12 m=38
